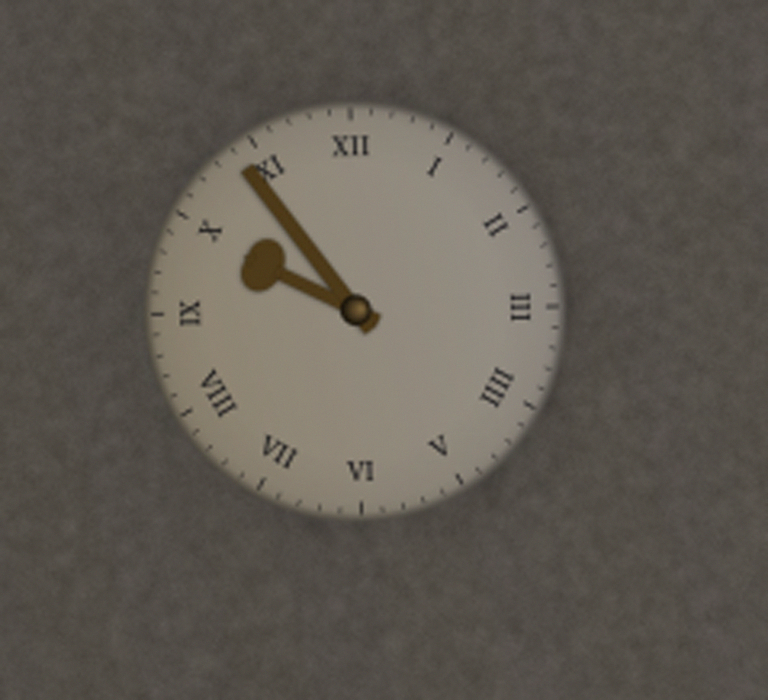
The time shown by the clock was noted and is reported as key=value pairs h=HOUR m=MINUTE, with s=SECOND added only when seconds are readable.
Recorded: h=9 m=54
